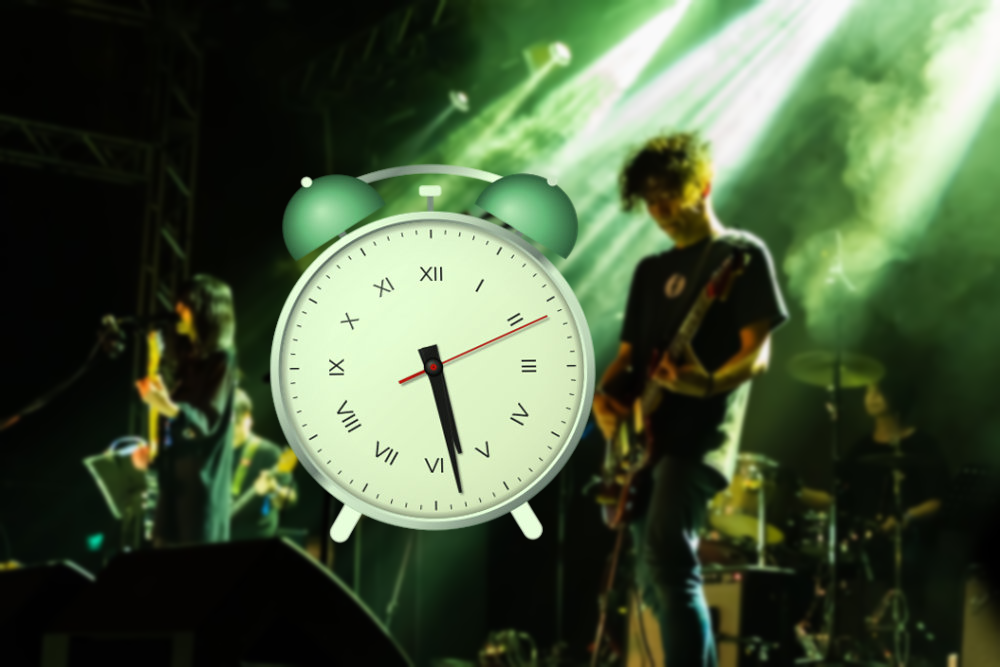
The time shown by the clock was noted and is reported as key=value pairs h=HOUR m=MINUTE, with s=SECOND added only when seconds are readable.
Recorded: h=5 m=28 s=11
